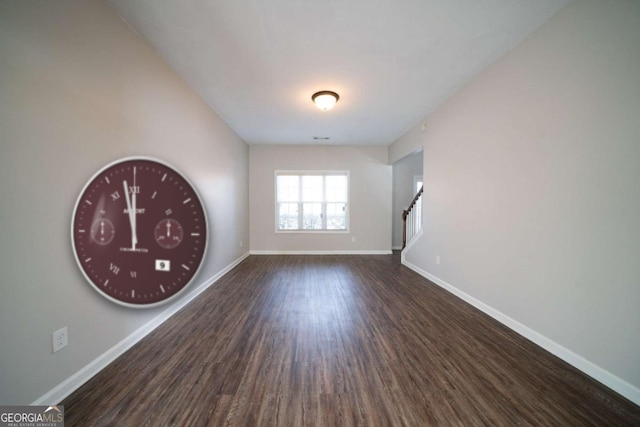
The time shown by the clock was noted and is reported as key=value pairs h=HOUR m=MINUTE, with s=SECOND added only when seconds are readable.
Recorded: h=11 m=58
